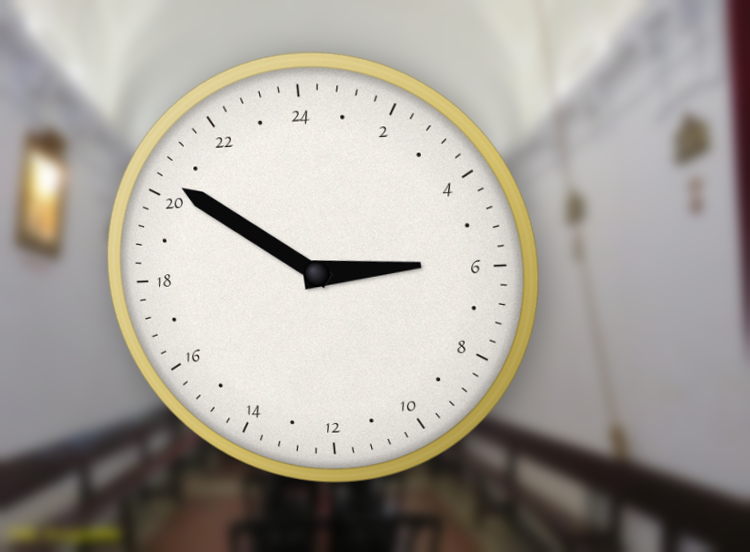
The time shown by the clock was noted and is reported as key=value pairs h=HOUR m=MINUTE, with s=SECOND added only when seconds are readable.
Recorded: h=5 m=51
